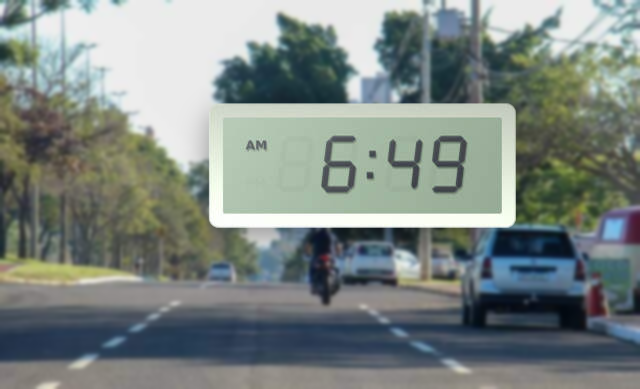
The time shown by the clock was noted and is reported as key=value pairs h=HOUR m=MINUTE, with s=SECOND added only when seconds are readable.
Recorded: h=6 m=49
